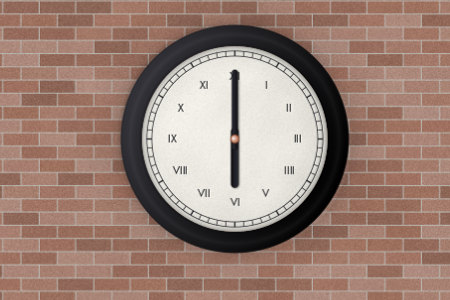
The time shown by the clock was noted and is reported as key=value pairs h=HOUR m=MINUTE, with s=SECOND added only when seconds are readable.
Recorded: h=6 m=0
